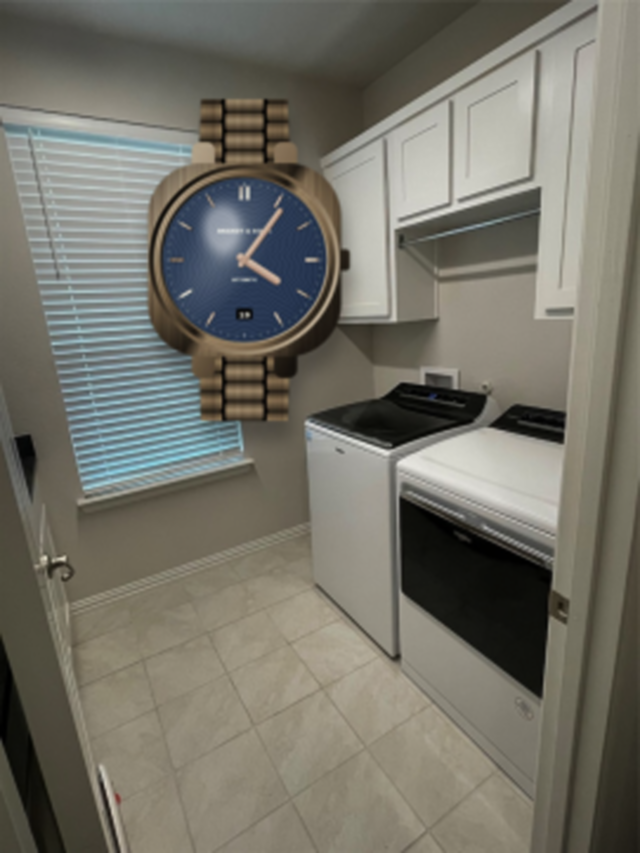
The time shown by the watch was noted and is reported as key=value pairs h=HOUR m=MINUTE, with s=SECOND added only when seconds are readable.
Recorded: h=4 m=6
